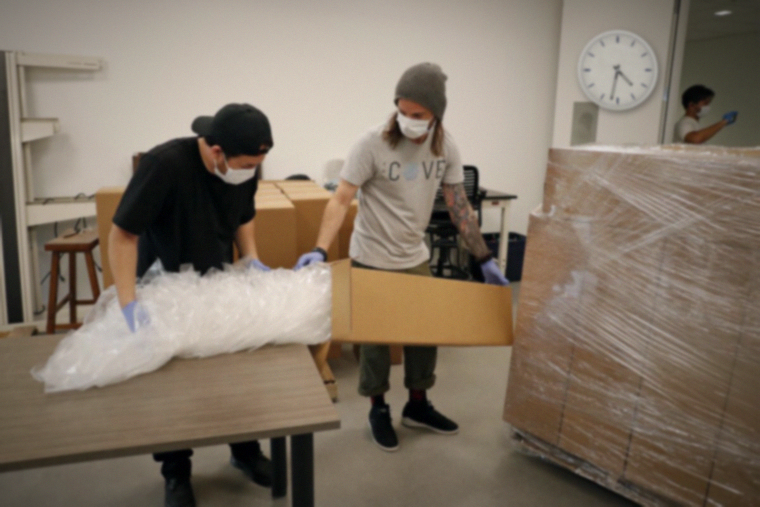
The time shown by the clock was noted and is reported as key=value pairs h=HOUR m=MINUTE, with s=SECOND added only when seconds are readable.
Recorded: h=4 m=32
